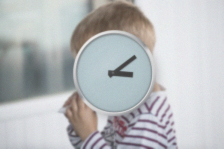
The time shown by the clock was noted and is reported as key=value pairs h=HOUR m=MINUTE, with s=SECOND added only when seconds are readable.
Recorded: h=3 m=9
